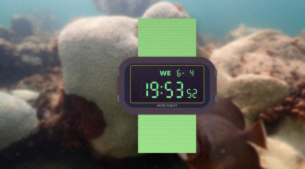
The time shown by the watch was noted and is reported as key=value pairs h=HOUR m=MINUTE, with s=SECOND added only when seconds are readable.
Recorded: h=19 m=53 s=52
